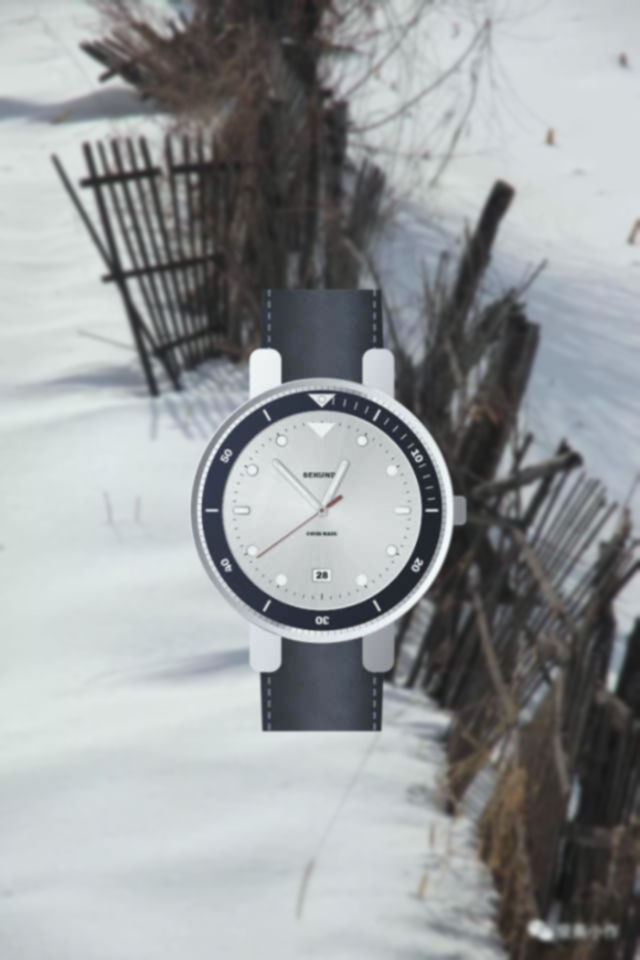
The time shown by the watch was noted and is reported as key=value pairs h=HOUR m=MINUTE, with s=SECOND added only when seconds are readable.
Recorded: h=12 m=52 s=39
